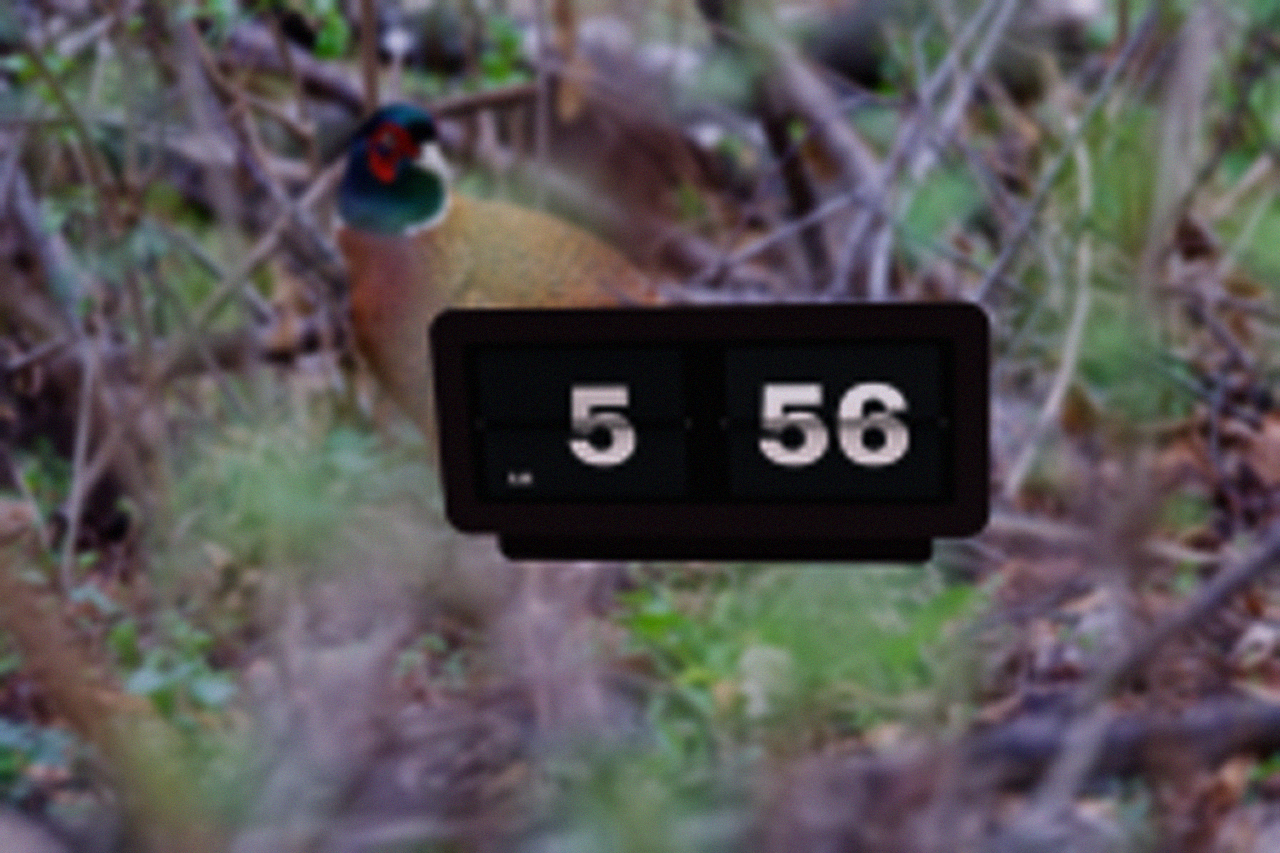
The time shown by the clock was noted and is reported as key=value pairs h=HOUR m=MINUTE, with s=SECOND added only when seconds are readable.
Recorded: h=5 m=56
